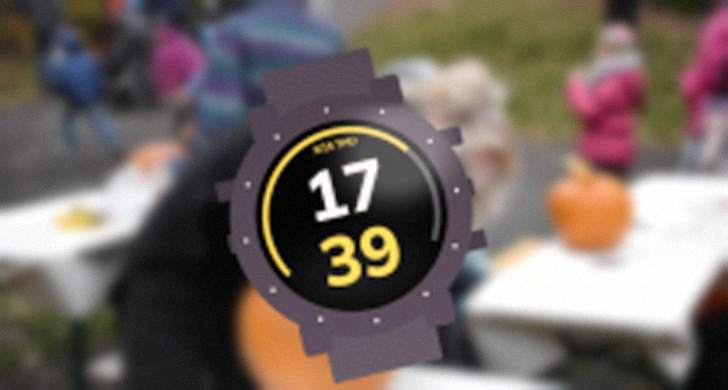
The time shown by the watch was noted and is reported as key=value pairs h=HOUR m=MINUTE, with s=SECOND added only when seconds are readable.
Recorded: h=17 m=39
